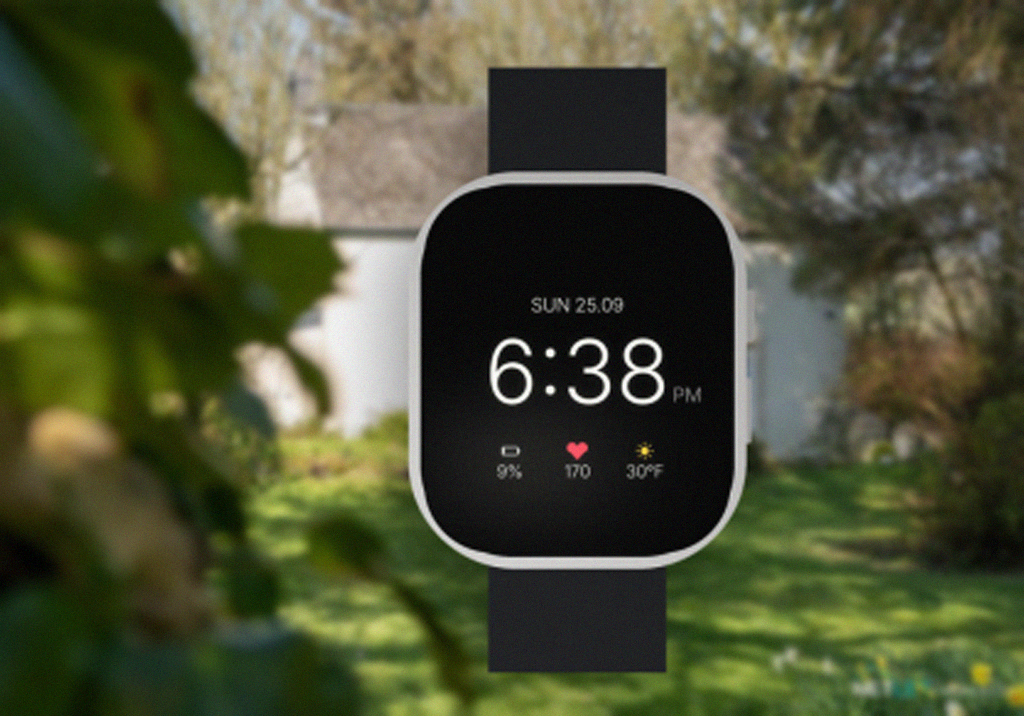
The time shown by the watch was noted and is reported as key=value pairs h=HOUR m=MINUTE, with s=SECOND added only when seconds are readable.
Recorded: h=6 m=38
